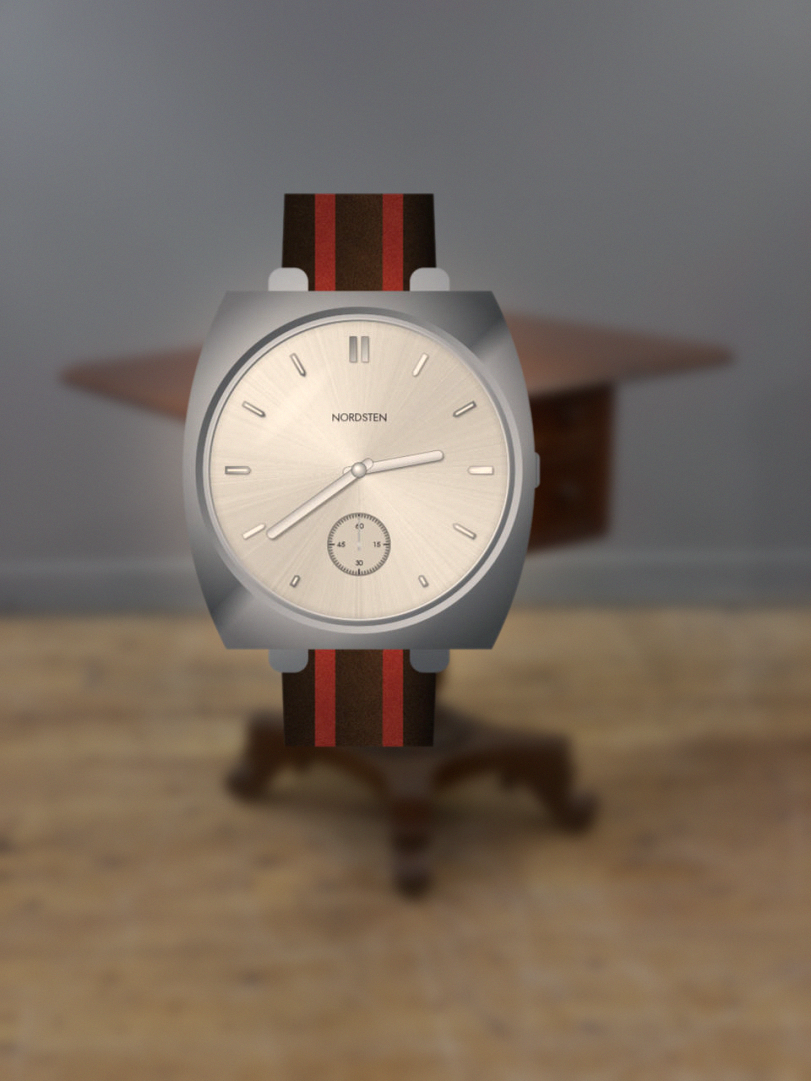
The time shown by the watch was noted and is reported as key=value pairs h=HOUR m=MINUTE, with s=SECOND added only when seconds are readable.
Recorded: h=2 m=39
